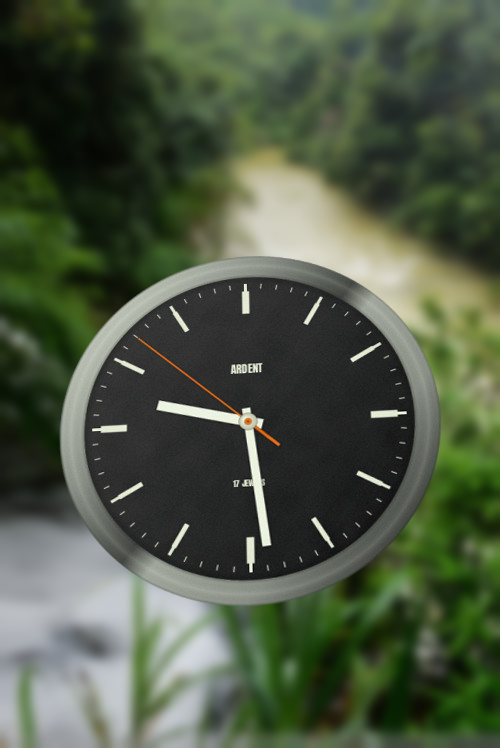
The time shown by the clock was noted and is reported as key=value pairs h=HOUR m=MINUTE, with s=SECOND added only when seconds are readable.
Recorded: h=9 m=28 s=52
